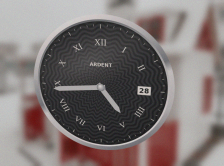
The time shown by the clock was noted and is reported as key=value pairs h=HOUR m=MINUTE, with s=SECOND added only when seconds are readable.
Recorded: h=4 m=44
